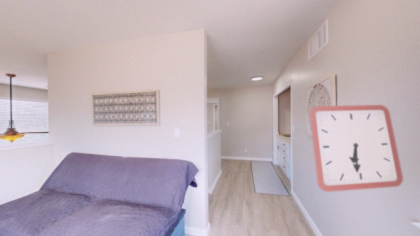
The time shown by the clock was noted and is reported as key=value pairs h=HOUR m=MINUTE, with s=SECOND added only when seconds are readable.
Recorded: h=6 m=31
